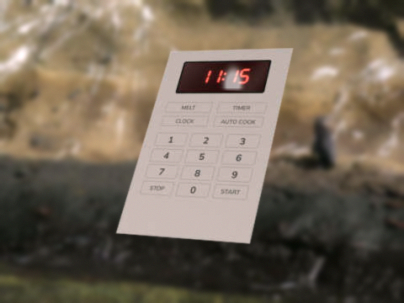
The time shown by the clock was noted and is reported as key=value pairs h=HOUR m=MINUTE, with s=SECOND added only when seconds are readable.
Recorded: h=11 m=15
